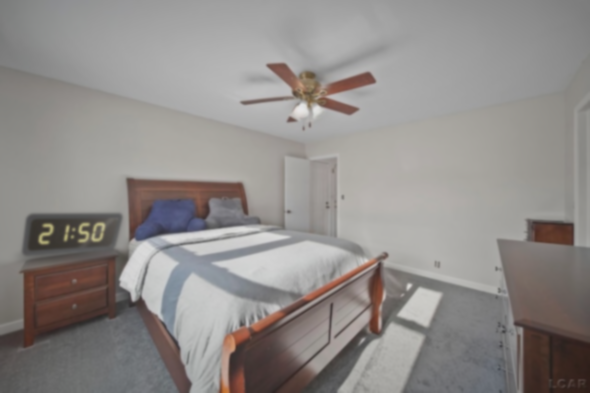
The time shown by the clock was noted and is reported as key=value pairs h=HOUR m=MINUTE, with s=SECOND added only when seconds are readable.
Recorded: h=21 m=50
